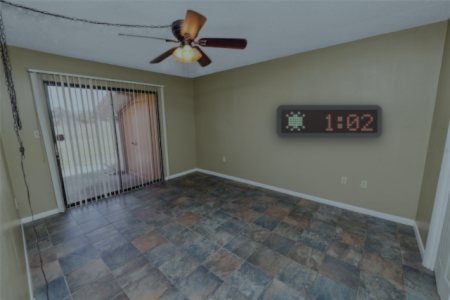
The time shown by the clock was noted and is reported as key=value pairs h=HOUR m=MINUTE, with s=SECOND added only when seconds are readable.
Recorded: h=1 m=2
